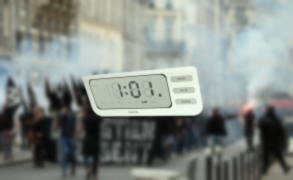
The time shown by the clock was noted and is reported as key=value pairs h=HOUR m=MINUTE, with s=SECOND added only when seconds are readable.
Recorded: h=1 m=1
